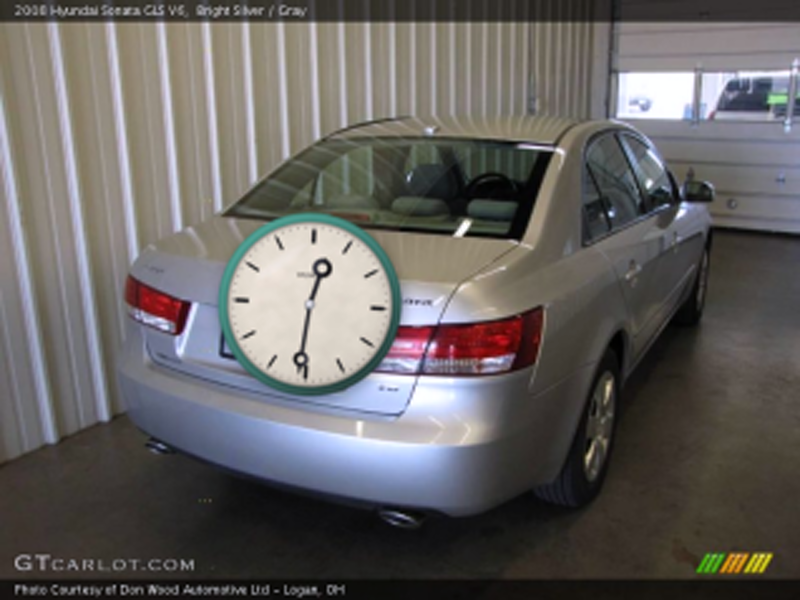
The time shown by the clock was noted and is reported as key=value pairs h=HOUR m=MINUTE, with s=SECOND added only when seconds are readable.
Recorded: h=12 m=31
